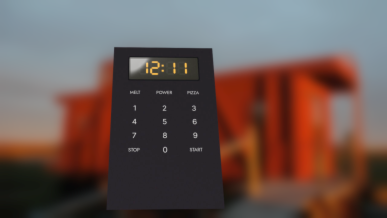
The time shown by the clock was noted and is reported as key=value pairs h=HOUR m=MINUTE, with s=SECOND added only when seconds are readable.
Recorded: h=12 m=11
